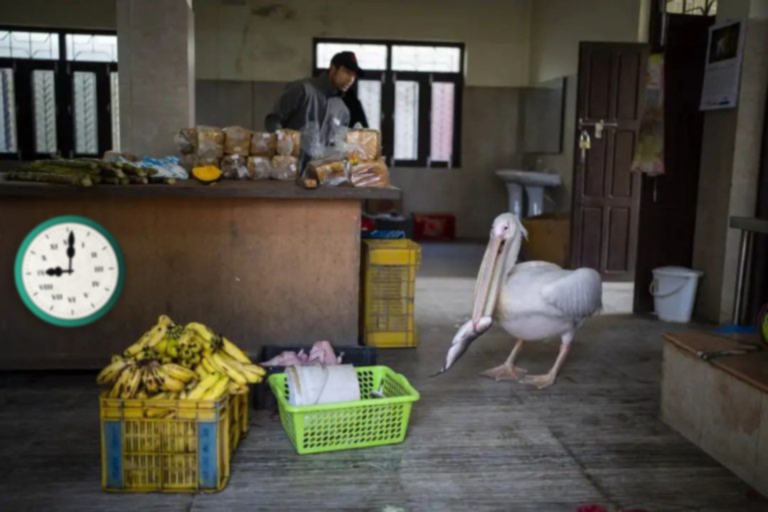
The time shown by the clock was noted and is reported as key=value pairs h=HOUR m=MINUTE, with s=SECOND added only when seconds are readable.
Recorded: h=9 m=1
